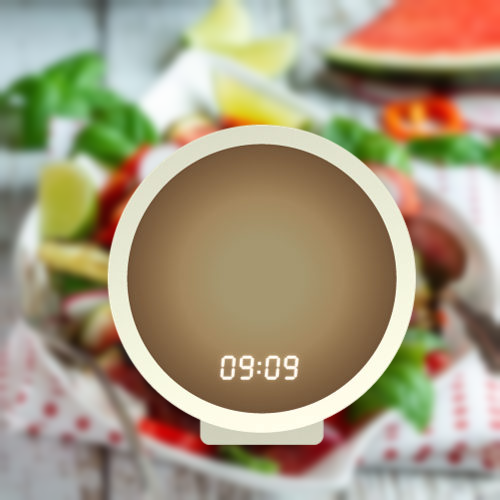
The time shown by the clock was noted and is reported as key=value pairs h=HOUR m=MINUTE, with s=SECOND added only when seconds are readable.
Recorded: h=9 m=9
